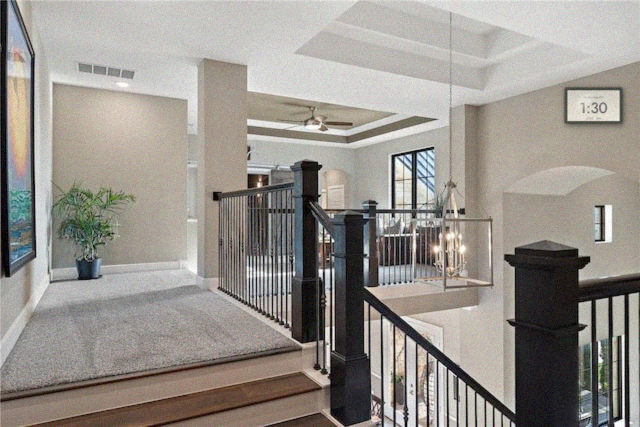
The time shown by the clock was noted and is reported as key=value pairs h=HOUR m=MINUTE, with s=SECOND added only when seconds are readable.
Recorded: h=1 m=30
